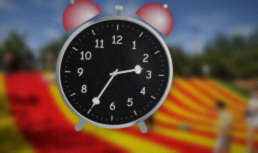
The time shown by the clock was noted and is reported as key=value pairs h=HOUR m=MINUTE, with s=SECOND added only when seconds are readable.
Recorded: h=2 m=35
